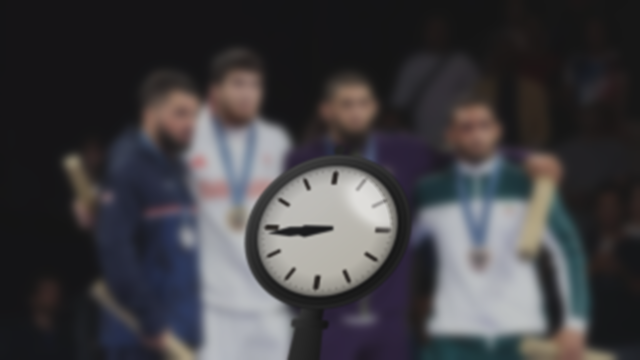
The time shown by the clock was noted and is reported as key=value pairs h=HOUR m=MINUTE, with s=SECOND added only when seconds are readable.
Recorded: h=8 m=44
